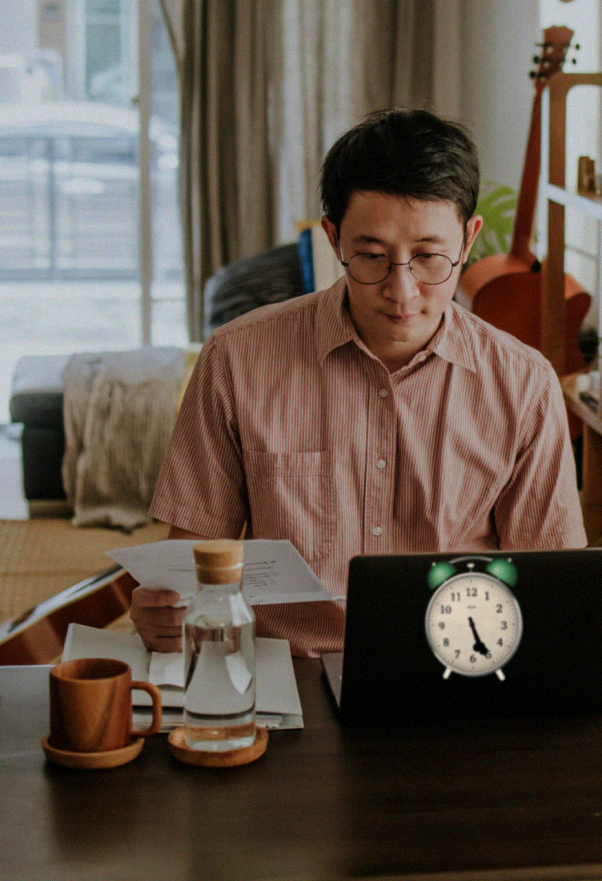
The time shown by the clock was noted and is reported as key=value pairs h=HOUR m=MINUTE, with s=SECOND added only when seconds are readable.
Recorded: h=5 m=26
